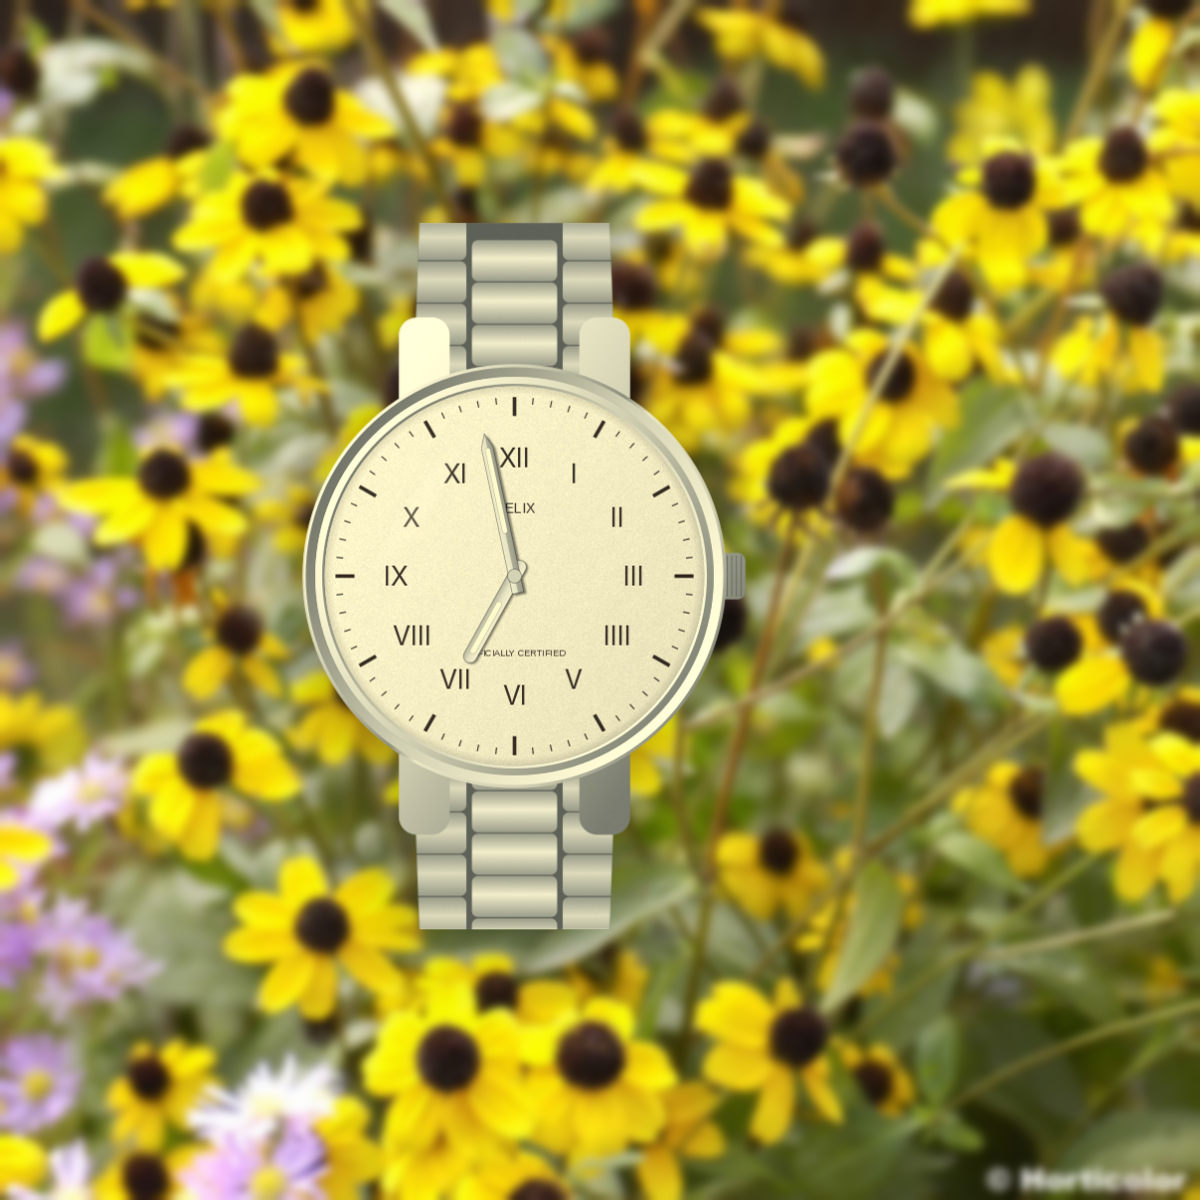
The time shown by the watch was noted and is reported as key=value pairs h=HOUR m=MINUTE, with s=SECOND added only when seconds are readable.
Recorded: h=6 m=58
